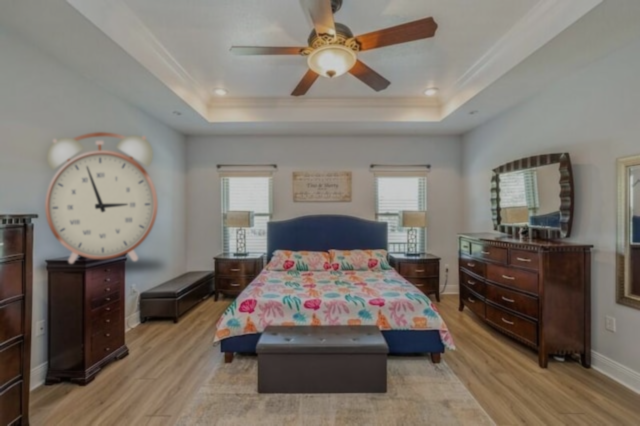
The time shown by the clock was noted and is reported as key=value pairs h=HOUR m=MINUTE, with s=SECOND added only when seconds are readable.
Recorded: h=2 m=57
